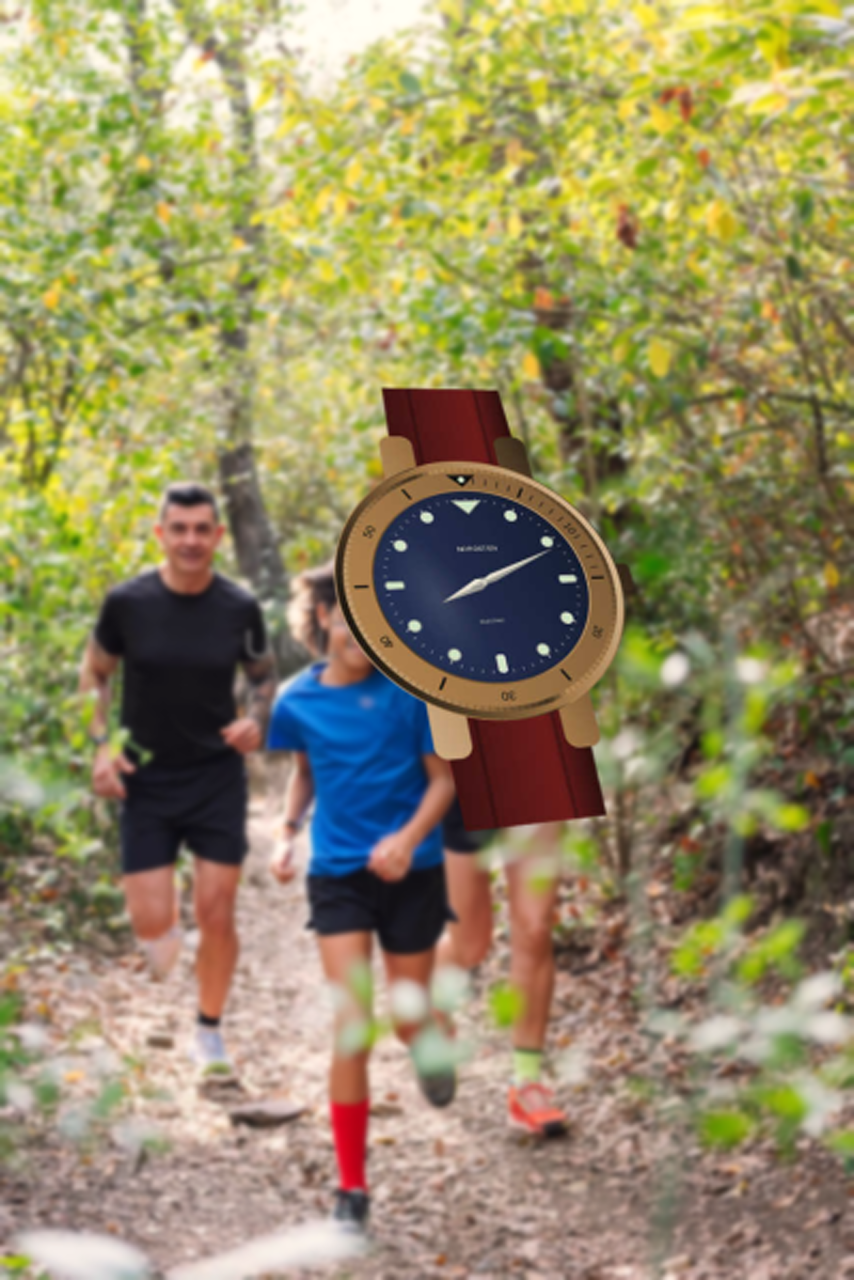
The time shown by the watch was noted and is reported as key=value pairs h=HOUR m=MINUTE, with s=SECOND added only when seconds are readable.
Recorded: h=8 m=11
